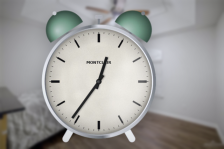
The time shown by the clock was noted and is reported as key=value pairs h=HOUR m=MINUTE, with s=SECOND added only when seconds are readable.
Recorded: h=12 m=36
